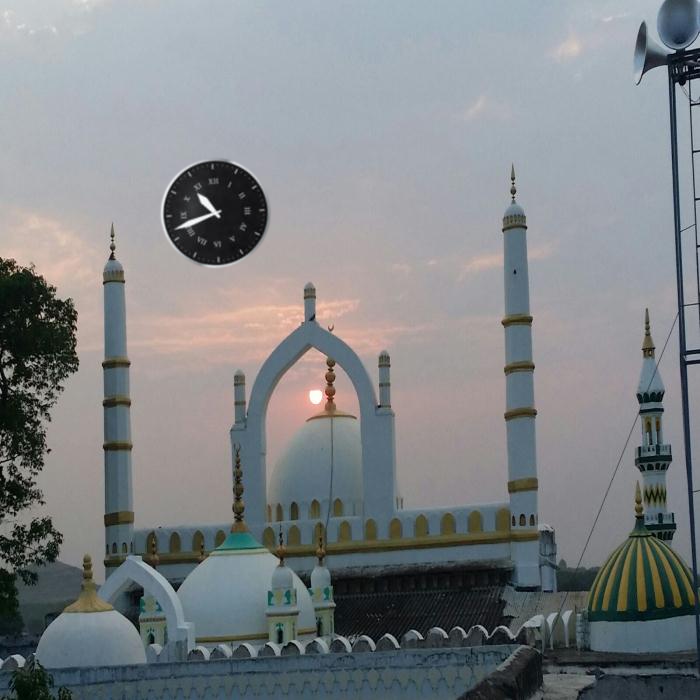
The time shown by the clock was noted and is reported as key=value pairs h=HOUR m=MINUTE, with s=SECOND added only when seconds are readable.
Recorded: h=10 m=42
